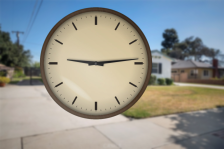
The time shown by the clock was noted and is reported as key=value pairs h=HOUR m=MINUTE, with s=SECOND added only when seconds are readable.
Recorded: h=9 m=14
